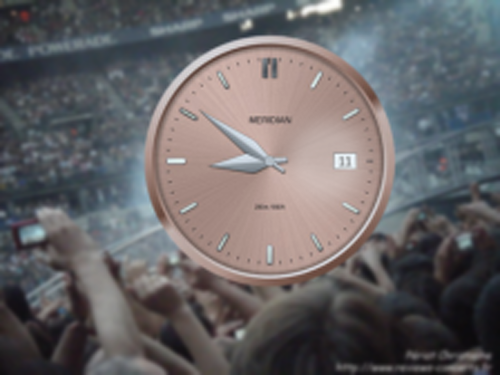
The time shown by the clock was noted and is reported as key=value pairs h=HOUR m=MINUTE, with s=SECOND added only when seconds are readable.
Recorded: h=8 m=51
